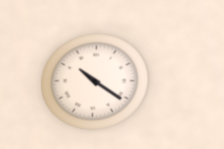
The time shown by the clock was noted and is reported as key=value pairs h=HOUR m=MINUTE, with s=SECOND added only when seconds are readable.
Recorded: h=10 m=21
